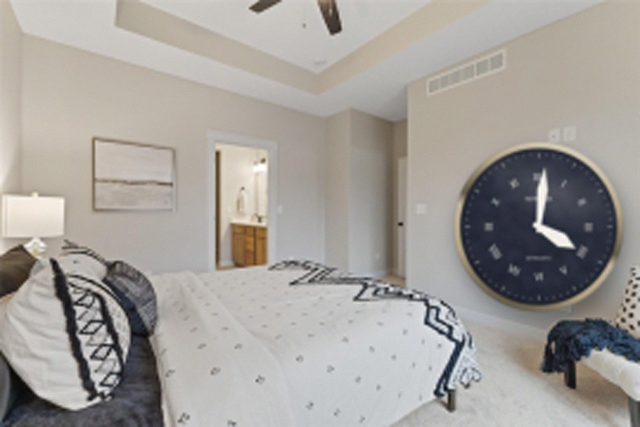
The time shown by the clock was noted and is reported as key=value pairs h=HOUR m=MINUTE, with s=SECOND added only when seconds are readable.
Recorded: h=4 m=1
